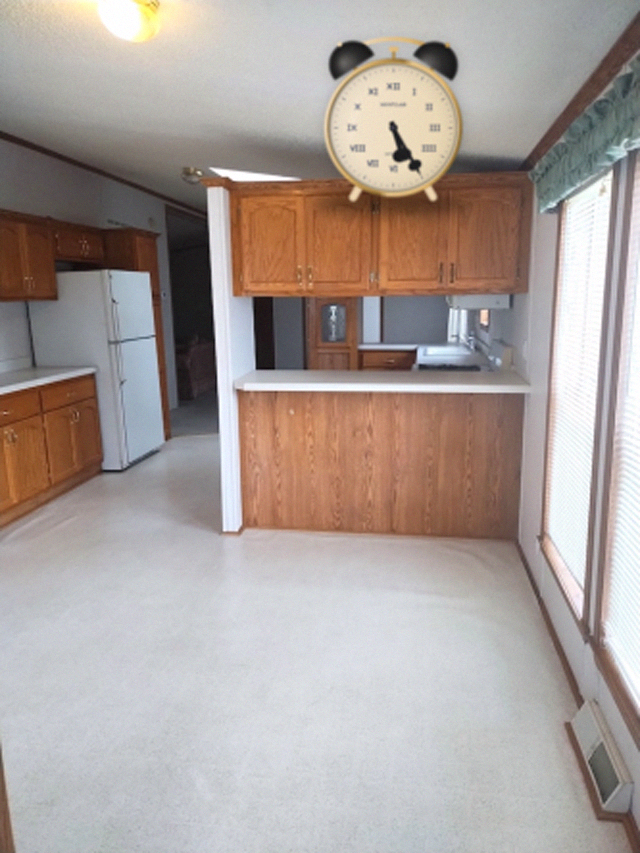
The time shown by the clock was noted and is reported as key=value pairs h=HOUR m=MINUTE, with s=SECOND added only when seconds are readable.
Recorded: h=5 m=25
